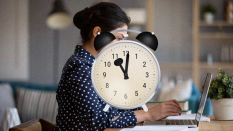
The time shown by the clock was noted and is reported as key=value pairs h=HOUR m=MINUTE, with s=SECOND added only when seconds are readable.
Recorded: h=11 m=1
